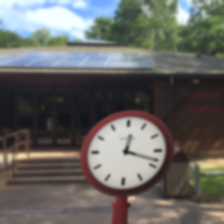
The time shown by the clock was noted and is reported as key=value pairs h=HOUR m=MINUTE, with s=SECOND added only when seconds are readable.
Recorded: h=12 m=18
